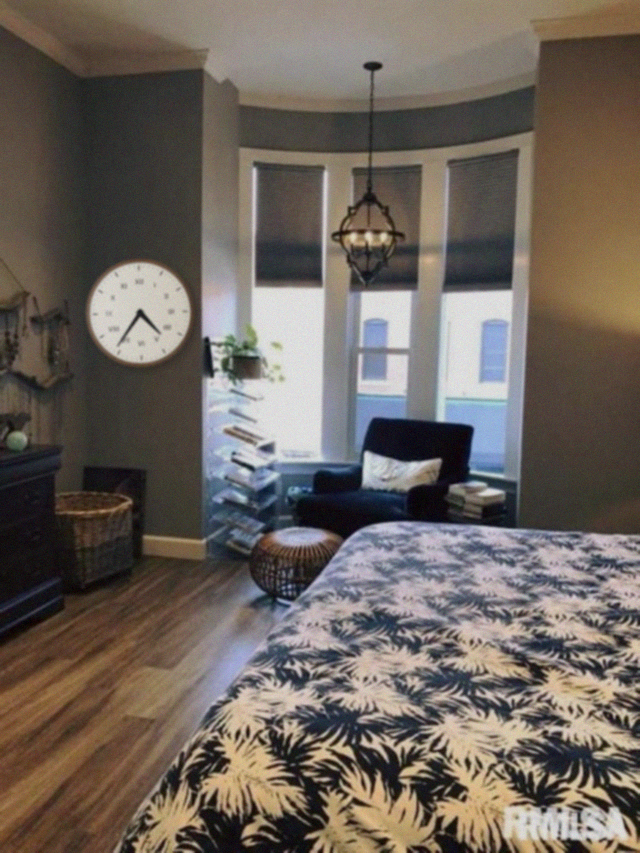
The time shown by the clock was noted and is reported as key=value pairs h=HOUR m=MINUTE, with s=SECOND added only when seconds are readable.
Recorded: h=4 m=36
